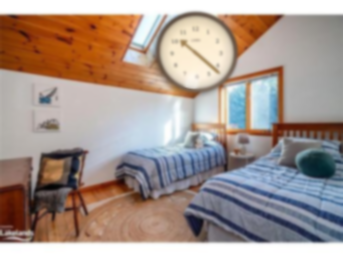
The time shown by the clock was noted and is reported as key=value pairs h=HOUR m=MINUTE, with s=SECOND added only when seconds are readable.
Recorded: h=10 m=22
